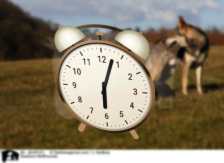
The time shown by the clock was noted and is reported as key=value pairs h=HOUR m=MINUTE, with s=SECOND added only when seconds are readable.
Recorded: h=6 m=3
